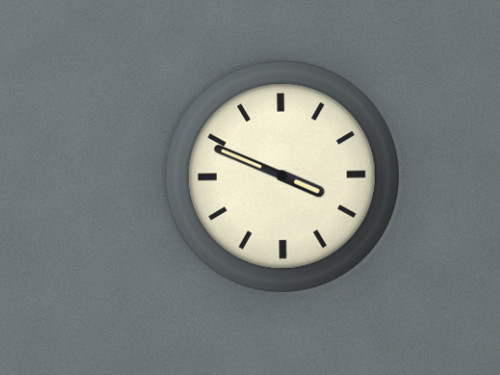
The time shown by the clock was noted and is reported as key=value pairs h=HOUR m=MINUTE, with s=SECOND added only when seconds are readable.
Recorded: h=3 m=49
